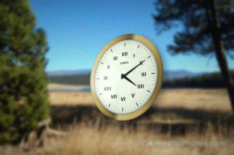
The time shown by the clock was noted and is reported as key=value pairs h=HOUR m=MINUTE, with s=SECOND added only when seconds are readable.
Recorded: h=4 m=10
